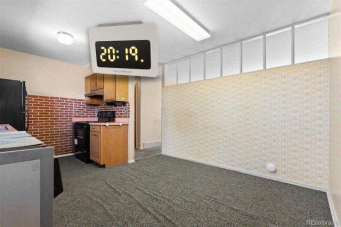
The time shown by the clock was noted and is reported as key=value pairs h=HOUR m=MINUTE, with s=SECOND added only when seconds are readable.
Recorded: h=20 m=19
